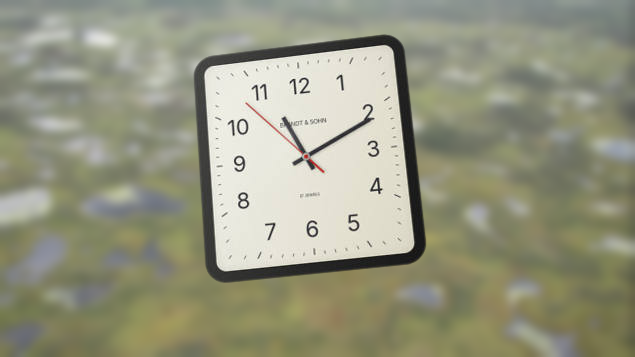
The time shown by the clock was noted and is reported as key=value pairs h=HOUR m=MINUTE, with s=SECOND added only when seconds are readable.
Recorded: h=11 m=10 s=53
